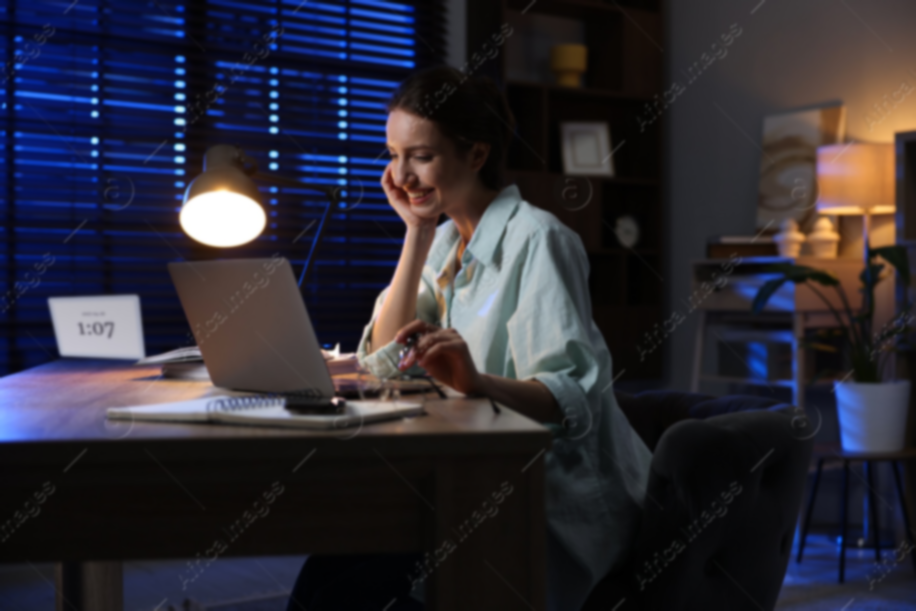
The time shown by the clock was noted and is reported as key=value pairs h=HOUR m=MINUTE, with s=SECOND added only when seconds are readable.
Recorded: h=1 m=7
